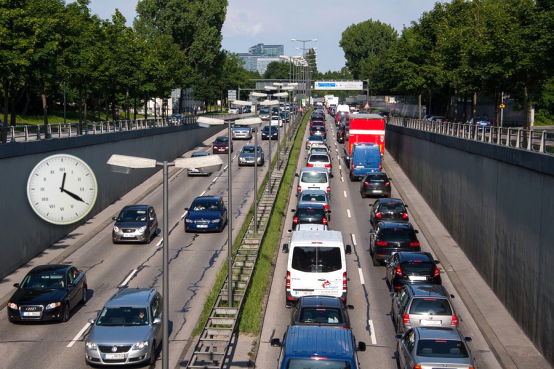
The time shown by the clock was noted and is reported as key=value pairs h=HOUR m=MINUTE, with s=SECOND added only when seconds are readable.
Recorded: h=12 m=20
